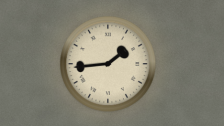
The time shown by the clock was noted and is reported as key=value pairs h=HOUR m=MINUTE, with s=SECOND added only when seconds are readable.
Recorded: h=1 m=44
